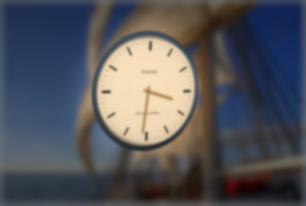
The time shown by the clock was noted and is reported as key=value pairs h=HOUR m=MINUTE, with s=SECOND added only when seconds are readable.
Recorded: h=3 m=31
